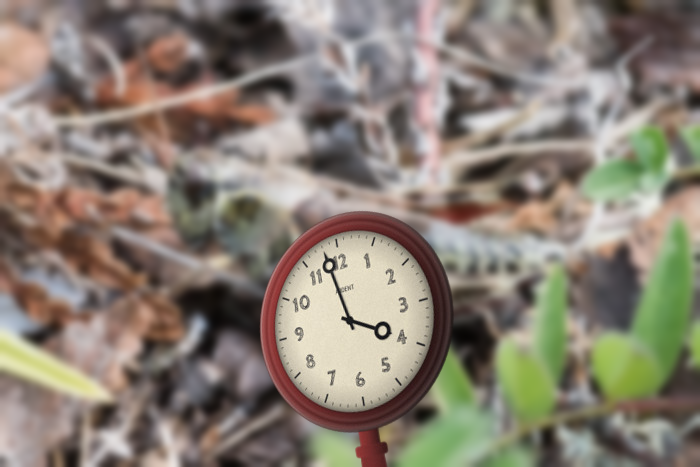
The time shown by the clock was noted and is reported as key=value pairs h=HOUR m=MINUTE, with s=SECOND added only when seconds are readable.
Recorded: h=3 m=58
